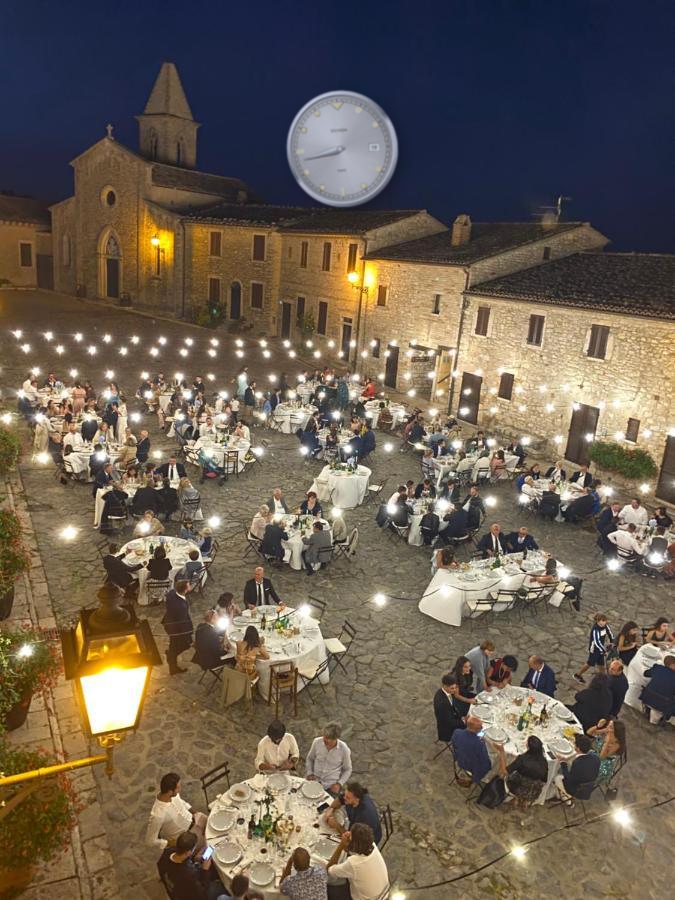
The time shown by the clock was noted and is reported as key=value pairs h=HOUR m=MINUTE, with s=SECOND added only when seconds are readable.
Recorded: h=8 m=43
